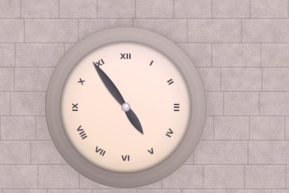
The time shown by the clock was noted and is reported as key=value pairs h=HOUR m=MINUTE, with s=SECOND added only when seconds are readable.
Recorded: h=4 m=54
